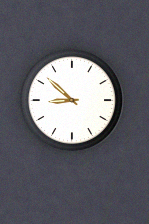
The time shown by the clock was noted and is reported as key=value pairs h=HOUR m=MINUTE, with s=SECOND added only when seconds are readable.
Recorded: h=8 m=52
